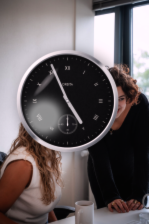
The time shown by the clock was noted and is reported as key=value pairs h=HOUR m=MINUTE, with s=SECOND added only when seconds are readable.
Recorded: h=4 m=56
